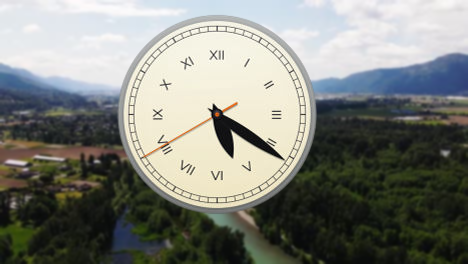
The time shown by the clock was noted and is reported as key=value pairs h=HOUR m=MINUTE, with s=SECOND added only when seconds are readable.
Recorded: h=5 m=20 s=40
